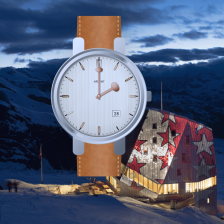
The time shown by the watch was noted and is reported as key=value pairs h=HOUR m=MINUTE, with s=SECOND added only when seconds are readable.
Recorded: h=2 m=0
